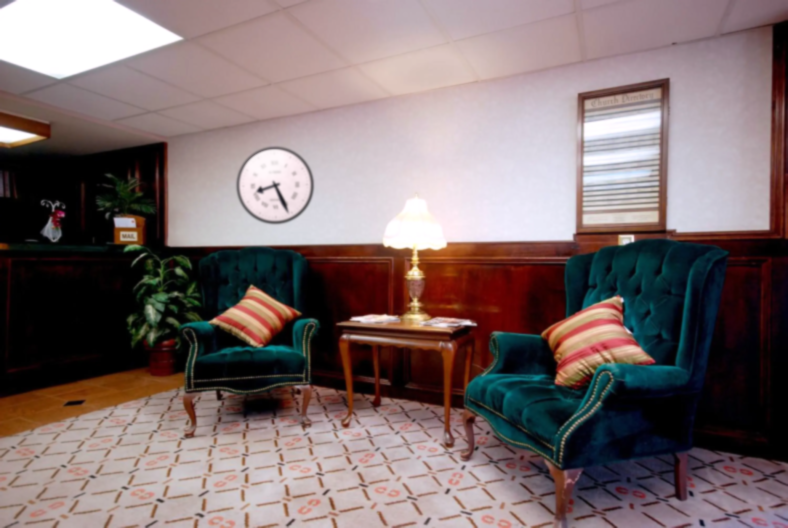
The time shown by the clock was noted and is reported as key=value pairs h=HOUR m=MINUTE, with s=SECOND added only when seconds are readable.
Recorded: h=8 m=26
